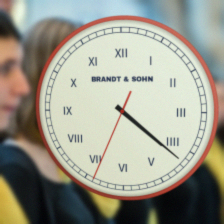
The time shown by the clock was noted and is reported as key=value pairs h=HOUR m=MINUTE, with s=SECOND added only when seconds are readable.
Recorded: h=4 m=21 s=34
